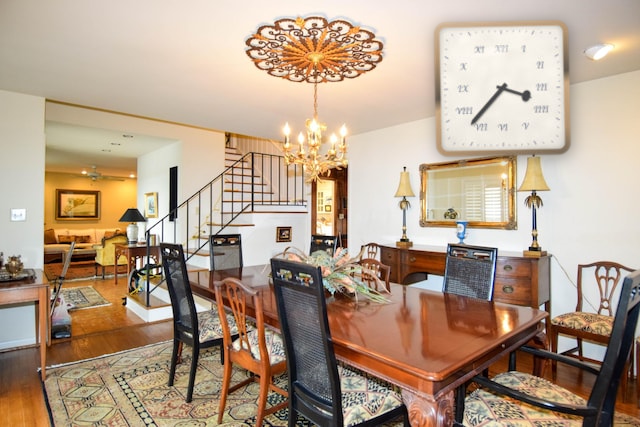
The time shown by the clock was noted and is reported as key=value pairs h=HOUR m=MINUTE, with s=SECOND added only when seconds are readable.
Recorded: h=3 m=37
